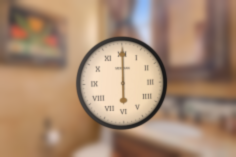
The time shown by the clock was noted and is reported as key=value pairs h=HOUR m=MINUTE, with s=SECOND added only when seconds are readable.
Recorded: h=6 m=0
